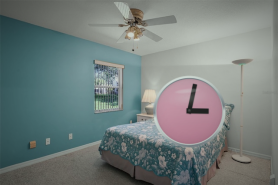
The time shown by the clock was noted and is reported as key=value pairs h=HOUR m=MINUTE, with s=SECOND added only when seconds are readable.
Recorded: h=3 m=2
